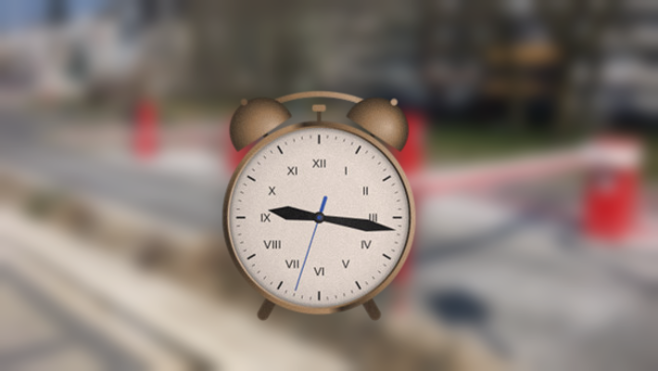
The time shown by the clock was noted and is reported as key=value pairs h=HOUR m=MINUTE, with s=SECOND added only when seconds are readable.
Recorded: h=9 m=16 s=33
